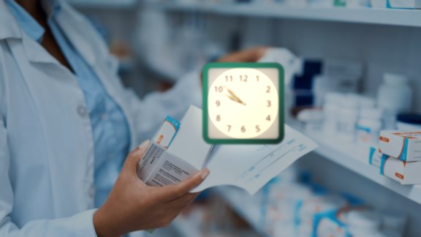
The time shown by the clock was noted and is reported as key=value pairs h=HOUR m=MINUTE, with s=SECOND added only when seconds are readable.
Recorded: h=9 m=52
